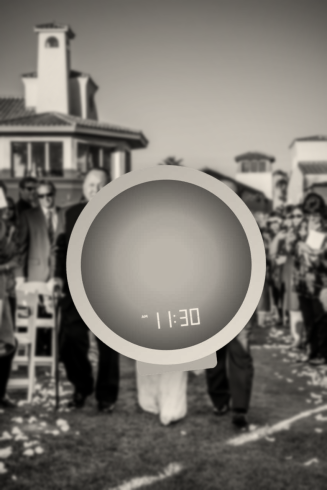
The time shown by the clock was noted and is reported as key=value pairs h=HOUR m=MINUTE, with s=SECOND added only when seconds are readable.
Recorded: h=11 m=30
